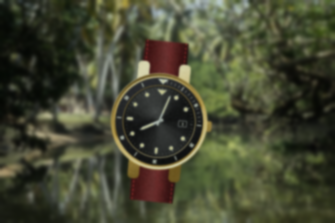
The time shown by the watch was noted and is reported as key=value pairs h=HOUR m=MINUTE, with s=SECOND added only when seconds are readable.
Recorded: h=8 m=3
